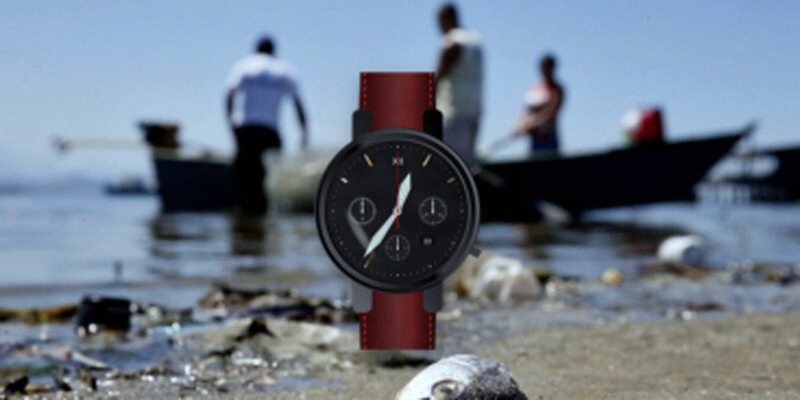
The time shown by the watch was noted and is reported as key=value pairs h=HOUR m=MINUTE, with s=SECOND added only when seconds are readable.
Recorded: h=12 m=36
